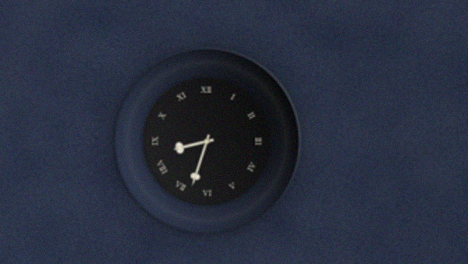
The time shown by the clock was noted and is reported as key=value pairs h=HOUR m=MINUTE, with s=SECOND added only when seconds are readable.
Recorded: h=8 m=33
